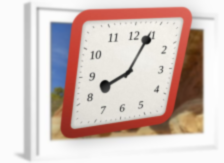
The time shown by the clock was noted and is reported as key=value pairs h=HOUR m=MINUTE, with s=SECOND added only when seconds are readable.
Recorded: h=8 m=4
